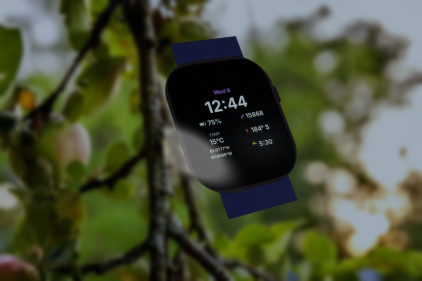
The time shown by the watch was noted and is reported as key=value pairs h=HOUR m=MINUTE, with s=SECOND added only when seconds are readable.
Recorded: h=12 m=44
